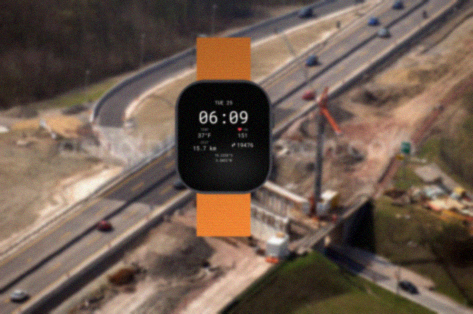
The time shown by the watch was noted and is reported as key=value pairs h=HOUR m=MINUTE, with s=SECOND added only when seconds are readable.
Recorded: h=6 m=9
